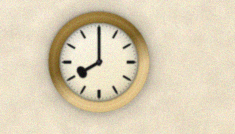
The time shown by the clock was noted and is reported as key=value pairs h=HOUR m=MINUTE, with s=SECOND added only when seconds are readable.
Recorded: h=8 m=0
